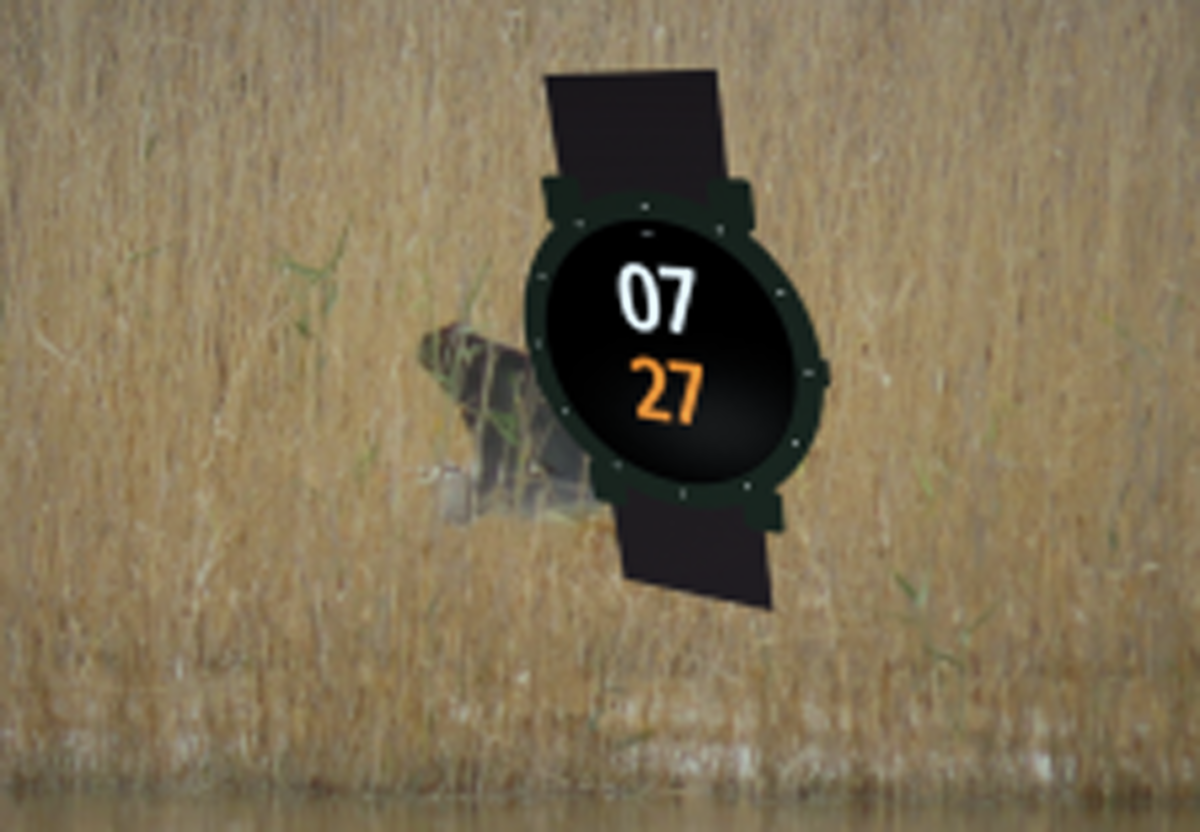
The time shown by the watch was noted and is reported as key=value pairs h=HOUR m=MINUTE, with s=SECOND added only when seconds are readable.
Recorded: h=7 m=27
